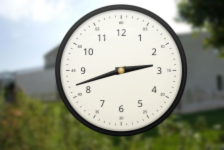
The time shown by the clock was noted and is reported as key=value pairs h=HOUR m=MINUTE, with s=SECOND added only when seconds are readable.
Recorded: h=2 m=42
